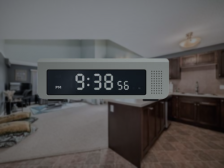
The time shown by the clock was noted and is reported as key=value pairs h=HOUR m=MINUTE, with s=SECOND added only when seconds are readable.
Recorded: h=9 m=38 s=56
